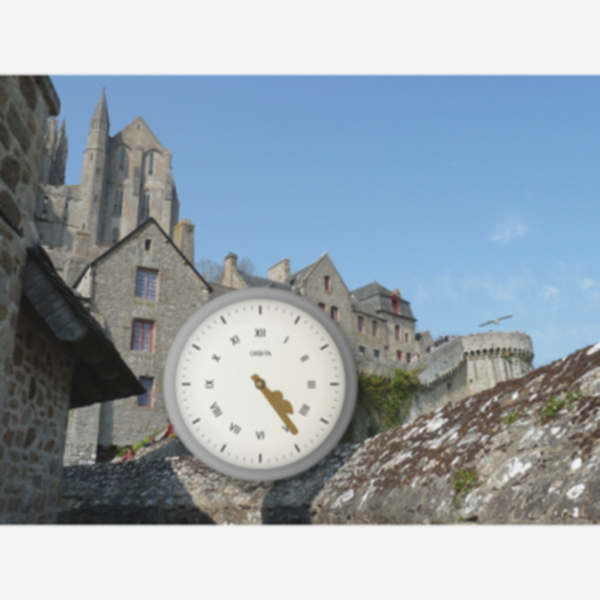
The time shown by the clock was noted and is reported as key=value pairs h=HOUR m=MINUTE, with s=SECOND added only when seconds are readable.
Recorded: h=4 m=24
